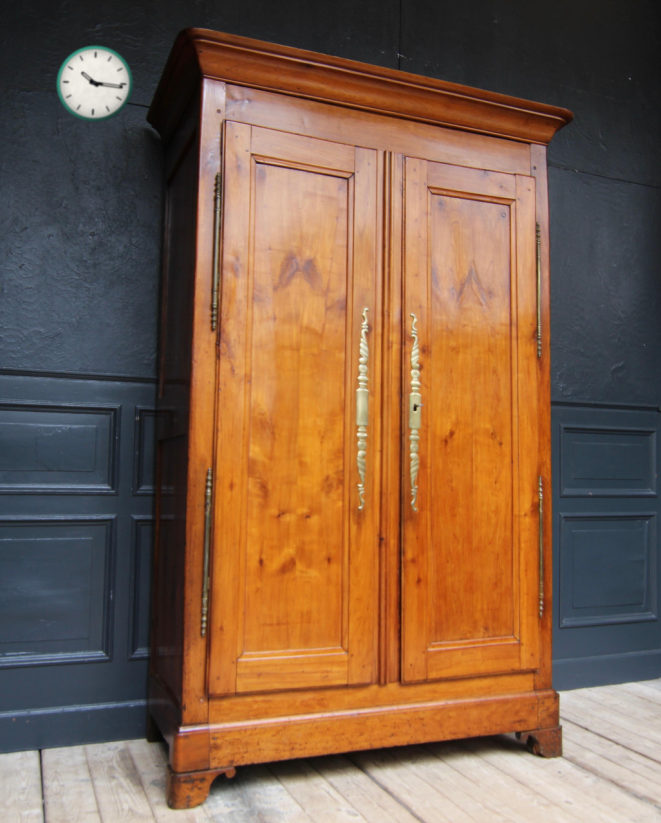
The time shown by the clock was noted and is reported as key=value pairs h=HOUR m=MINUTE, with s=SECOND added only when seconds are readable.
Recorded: h=10 m=16
